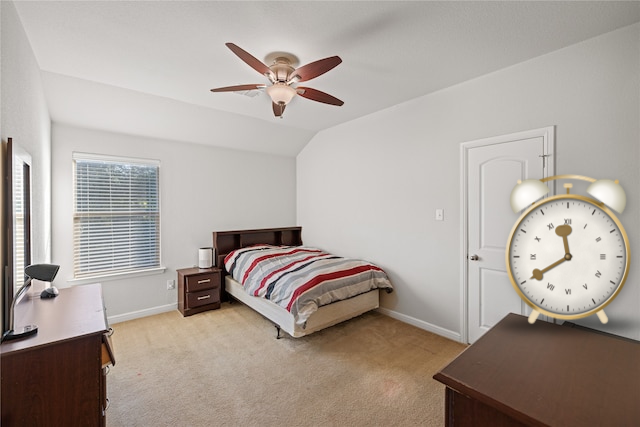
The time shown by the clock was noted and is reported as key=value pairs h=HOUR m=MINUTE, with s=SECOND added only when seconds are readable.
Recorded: h=11 m=40
